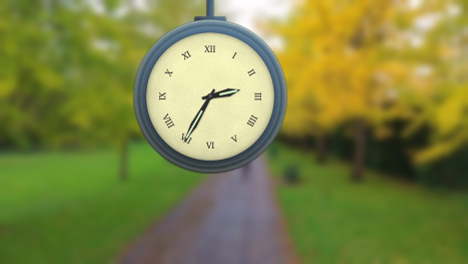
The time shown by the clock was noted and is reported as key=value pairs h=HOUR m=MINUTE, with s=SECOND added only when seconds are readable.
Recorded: h=2 m=35
